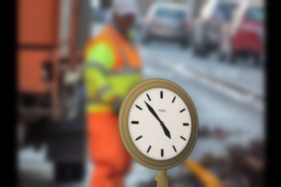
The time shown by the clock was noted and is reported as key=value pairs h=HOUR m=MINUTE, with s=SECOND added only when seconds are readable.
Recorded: h=4 m=53
